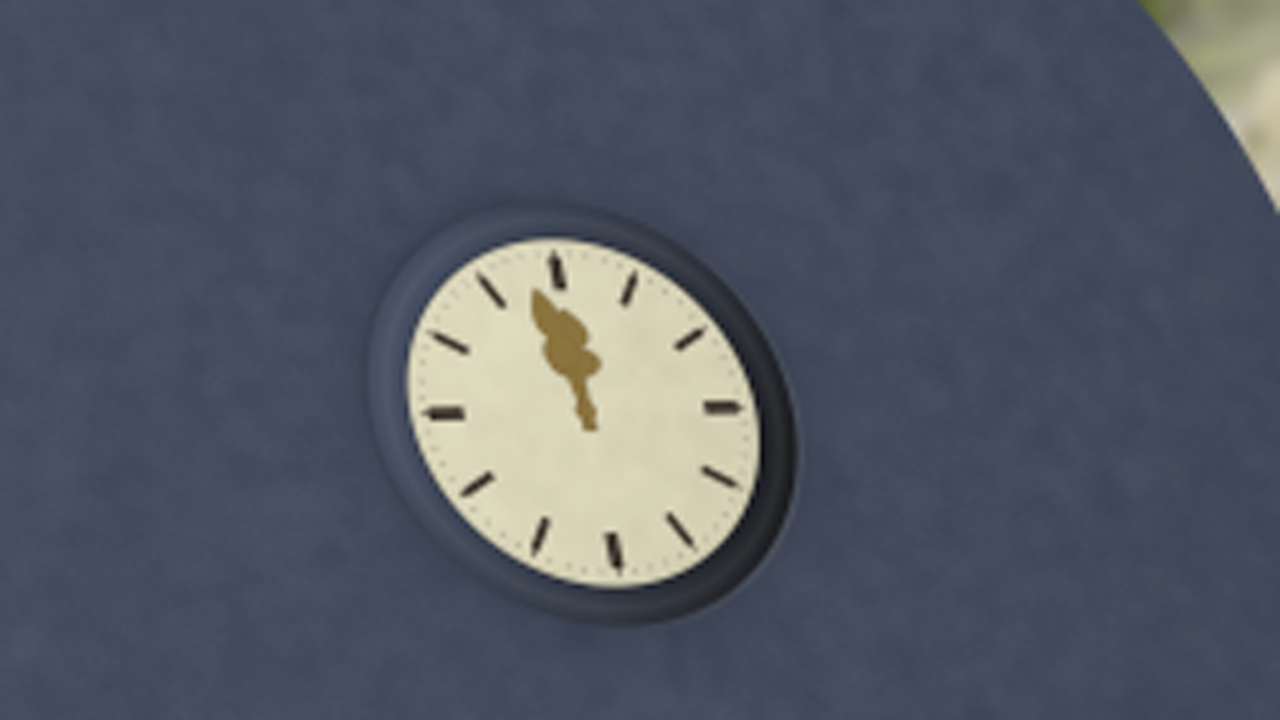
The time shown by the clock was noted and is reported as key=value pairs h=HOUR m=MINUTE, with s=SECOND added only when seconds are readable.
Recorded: h=11 m=58
